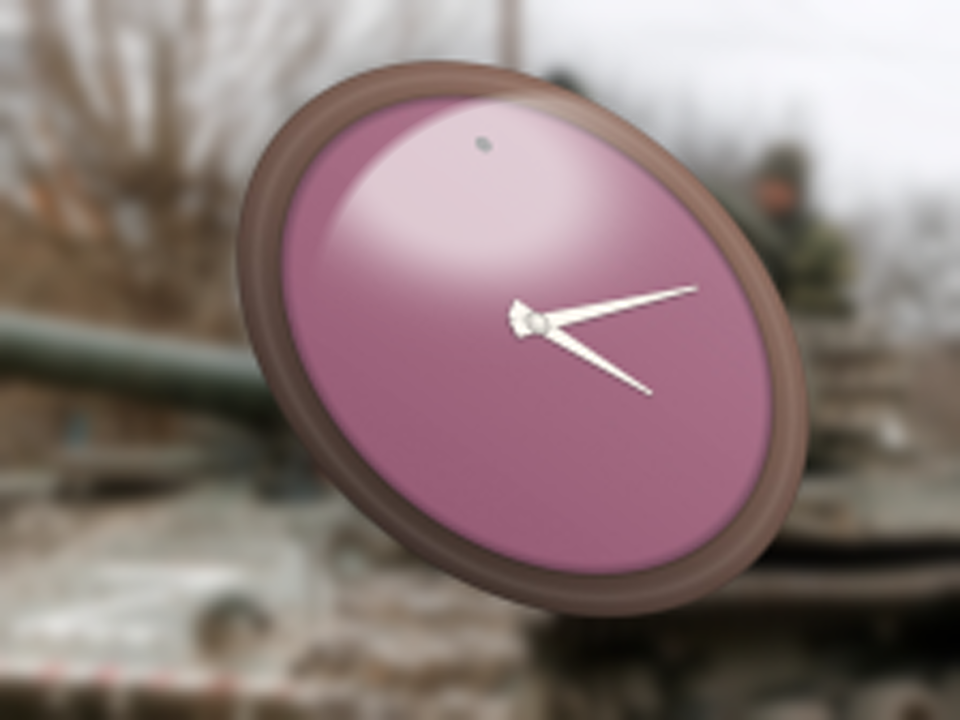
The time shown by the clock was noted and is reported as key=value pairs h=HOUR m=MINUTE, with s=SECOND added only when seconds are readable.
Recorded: h=4 m=13
